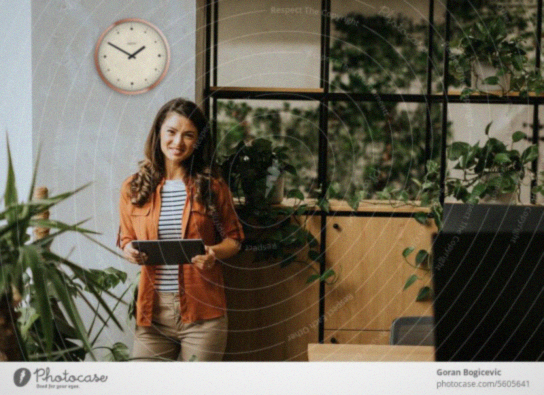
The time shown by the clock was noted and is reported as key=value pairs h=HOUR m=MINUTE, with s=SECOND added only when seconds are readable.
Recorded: h=1 m=50
